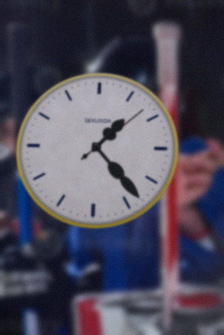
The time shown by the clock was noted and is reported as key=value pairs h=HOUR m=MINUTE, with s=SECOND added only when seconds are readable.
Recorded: h=1 m=23 s=8
